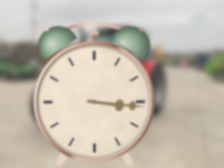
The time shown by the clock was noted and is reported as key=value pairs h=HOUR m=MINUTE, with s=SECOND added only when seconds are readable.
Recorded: h=3 m=16
